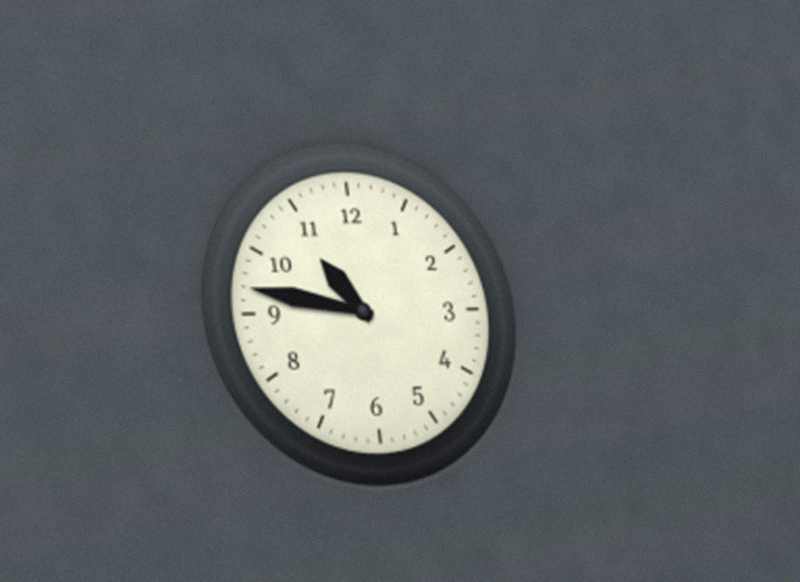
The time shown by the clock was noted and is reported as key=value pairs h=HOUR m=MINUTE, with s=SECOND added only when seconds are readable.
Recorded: h=10 m=47
